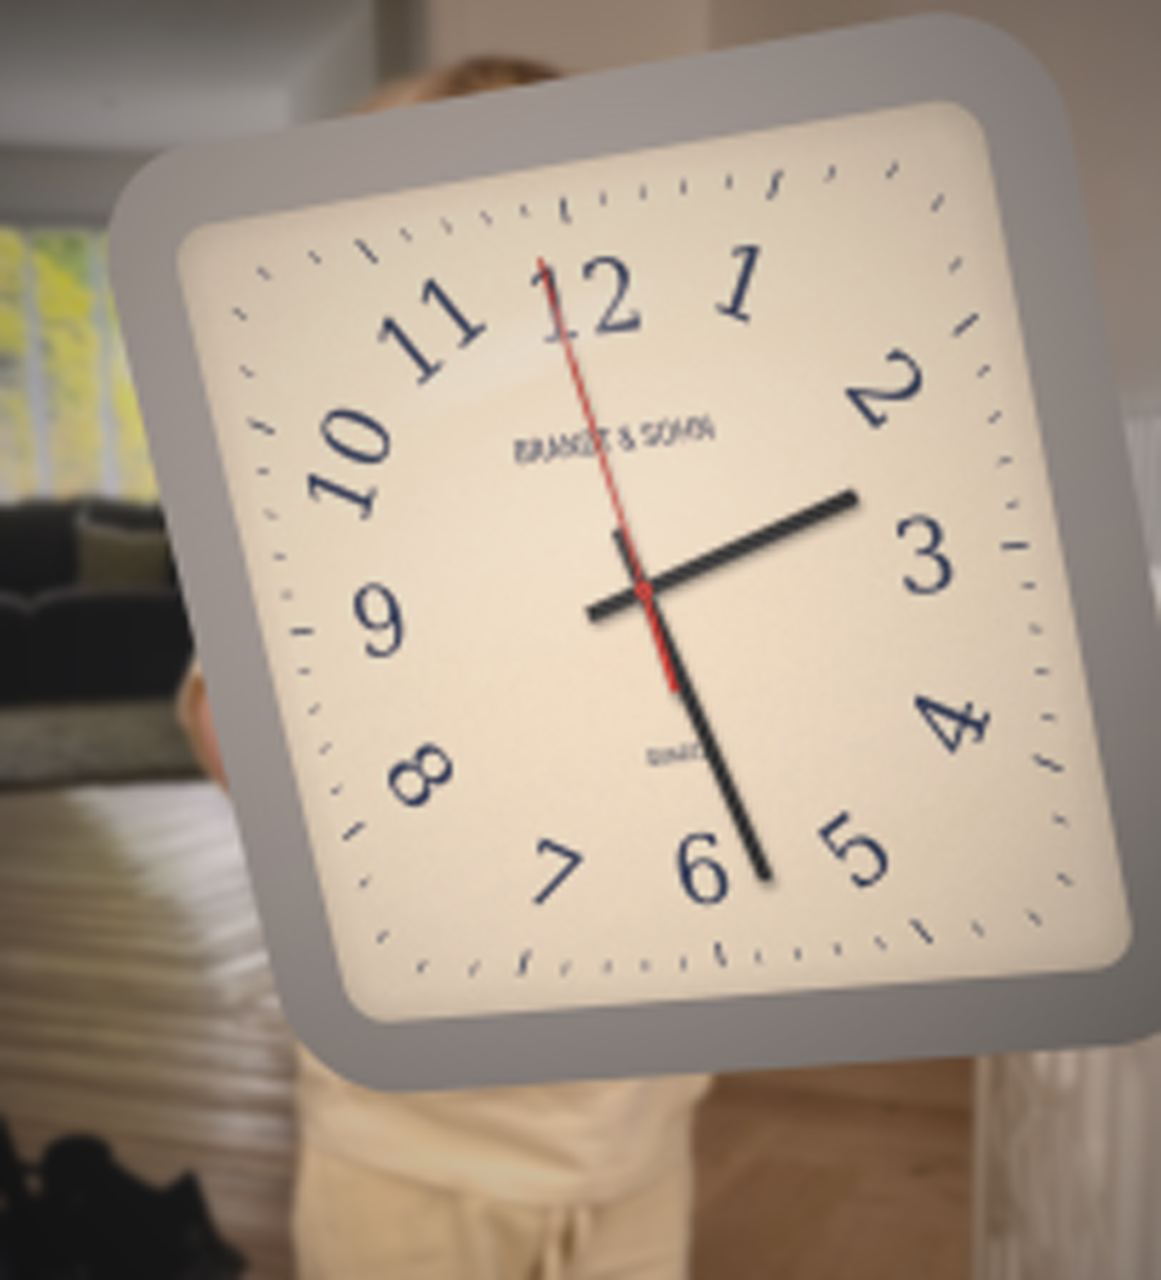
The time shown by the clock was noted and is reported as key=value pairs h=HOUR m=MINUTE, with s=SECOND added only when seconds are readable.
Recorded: h=2 m=27 s=59
